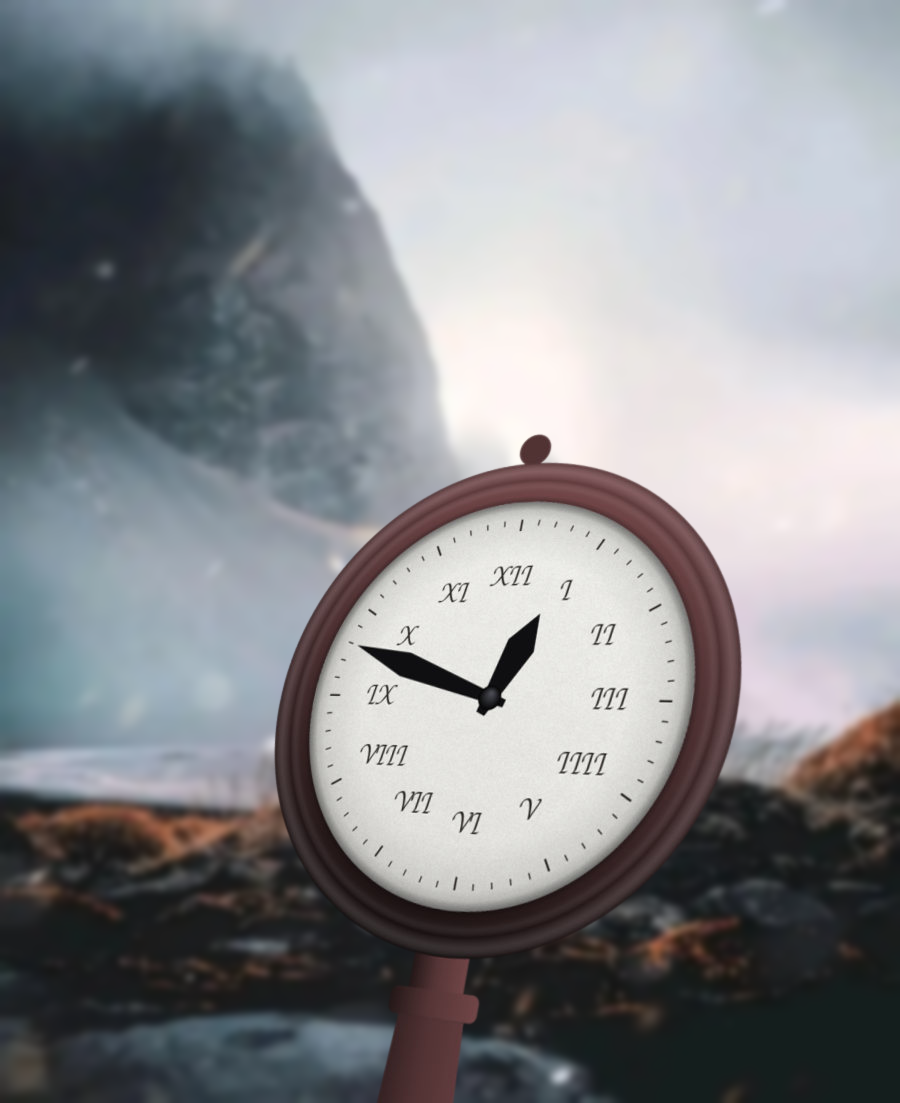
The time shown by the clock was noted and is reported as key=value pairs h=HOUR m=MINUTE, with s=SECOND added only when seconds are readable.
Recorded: h=12 m=48
